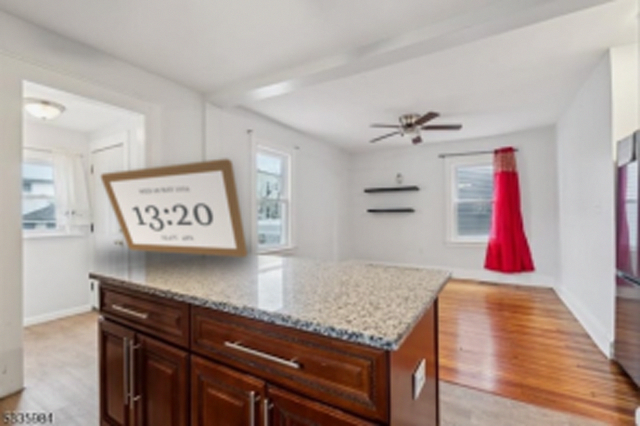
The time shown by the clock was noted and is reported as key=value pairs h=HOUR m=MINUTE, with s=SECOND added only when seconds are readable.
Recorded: h=13 m=20
